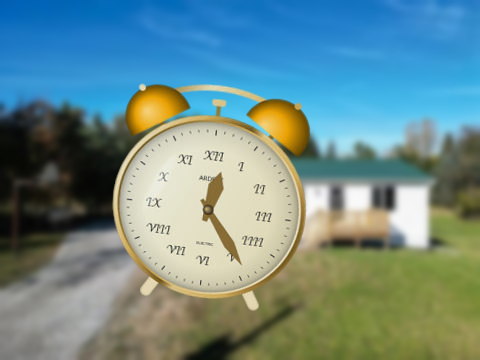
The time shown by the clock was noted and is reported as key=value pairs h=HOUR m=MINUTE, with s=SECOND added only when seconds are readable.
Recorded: h=12 m=24
